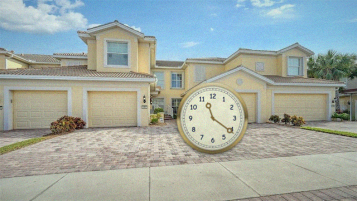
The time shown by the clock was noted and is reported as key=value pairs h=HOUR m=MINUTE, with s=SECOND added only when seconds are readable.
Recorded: h=11 m=21
